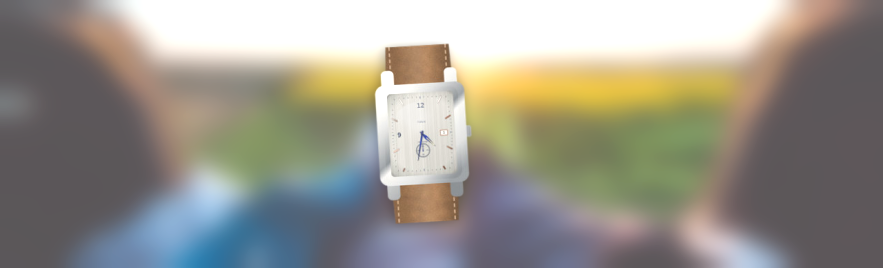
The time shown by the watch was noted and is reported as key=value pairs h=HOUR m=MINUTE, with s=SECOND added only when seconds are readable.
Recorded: h=4 m=32
